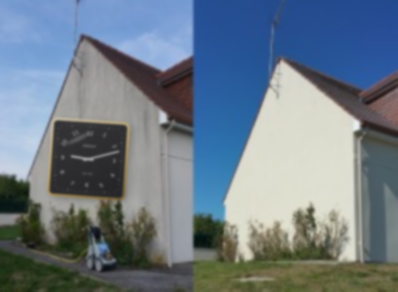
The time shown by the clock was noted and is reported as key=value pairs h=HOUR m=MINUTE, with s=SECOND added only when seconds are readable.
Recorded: h=9 m=12
